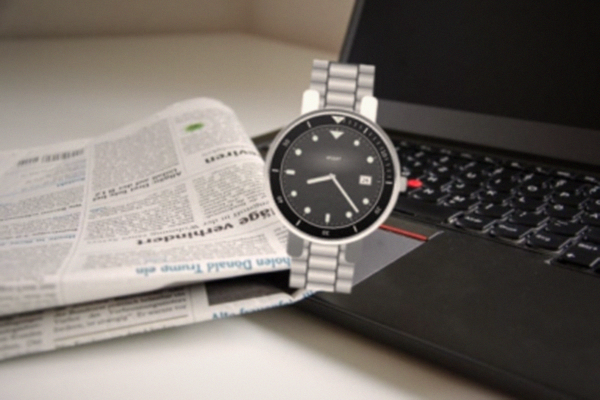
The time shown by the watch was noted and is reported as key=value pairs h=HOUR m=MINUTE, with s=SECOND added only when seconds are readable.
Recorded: h=8 m=23
